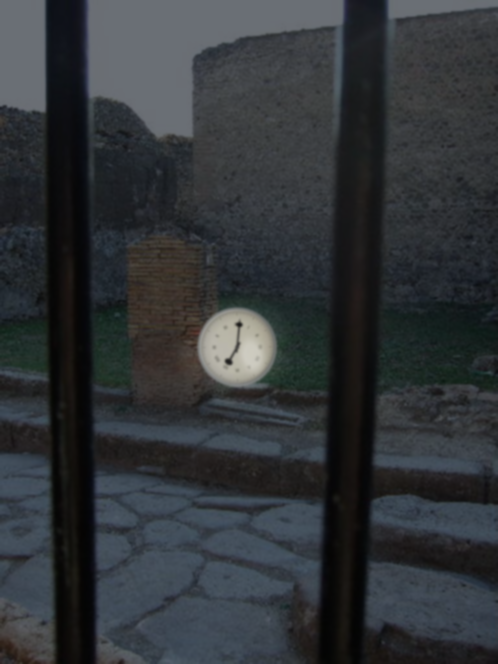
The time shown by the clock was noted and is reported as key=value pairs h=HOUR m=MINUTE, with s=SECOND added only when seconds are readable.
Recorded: h=7 m=1
